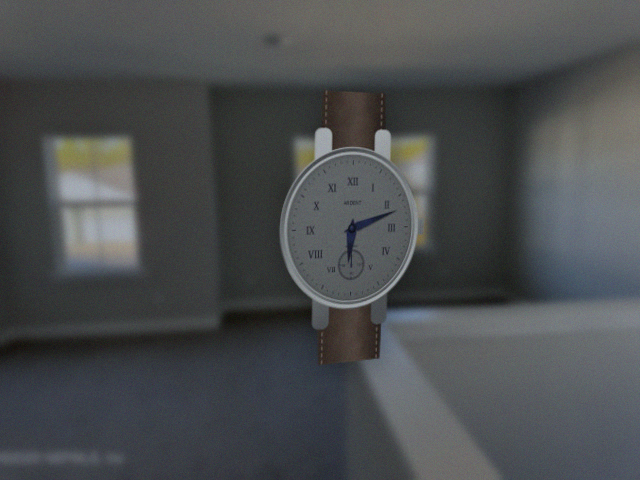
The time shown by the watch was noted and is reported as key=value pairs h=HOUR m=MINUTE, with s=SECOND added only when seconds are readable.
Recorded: h=6 m=12
